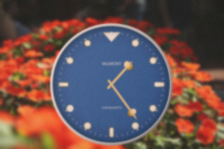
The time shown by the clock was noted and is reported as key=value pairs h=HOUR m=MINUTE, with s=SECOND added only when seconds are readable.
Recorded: h=1 m=24
